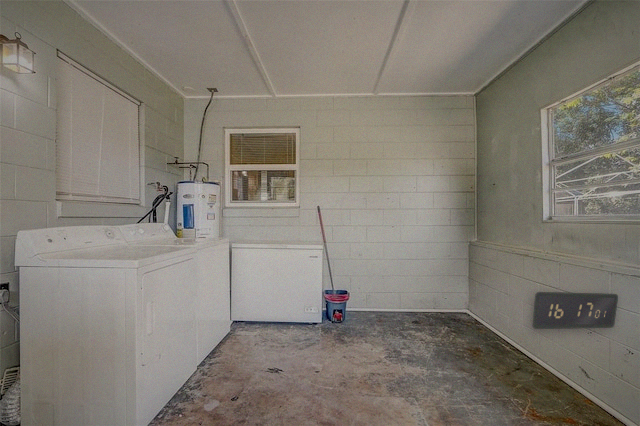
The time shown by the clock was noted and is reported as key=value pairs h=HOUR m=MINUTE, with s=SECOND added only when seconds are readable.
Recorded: h=16 m=17 s=1
